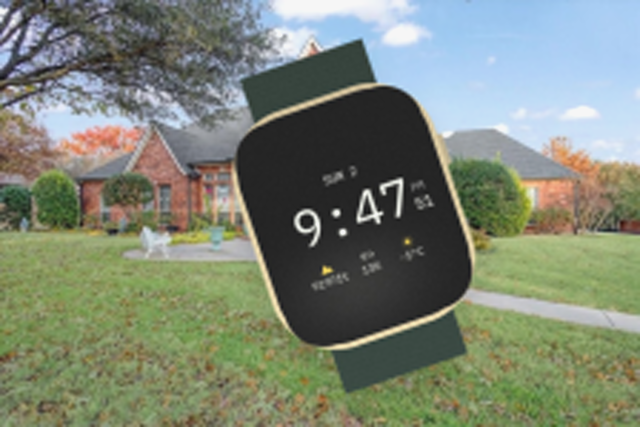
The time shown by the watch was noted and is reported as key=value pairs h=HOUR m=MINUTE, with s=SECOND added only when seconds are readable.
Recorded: h=9 m=47
